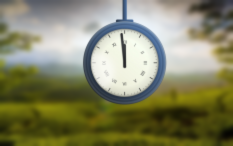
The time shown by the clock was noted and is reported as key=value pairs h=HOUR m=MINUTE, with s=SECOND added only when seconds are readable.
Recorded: h=11 m=59
